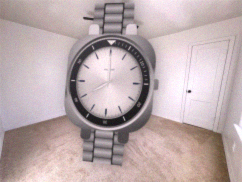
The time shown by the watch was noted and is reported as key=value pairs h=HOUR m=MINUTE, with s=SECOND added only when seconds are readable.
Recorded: h=8 m=0
